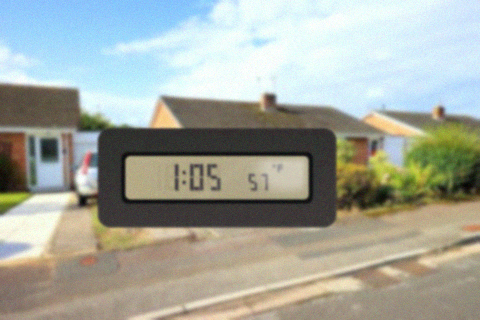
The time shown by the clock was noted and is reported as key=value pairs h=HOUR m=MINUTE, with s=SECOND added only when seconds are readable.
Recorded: h=1 m=5
